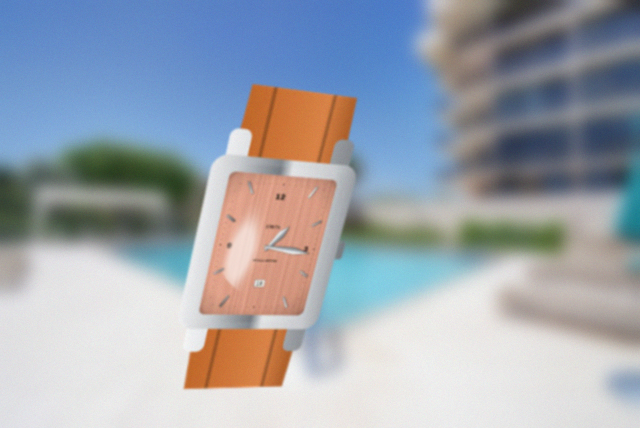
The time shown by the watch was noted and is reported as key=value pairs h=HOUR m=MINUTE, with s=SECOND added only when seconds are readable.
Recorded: h=1 m=16
